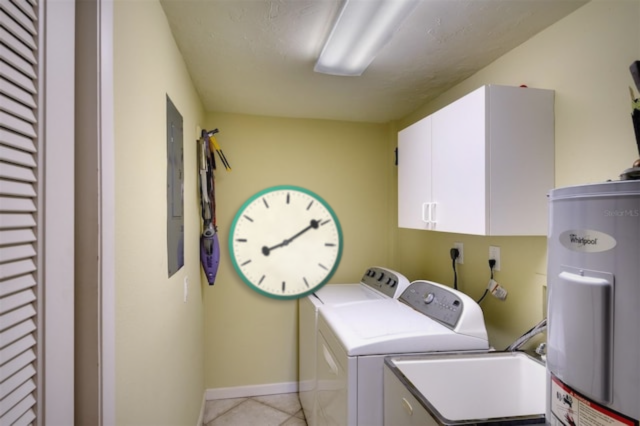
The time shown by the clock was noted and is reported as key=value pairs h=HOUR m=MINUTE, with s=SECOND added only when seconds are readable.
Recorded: h=8 m=9
